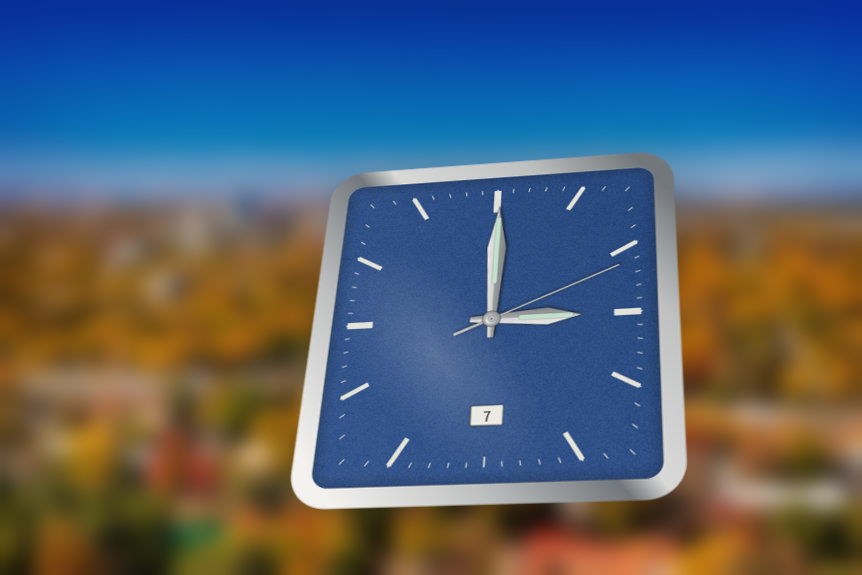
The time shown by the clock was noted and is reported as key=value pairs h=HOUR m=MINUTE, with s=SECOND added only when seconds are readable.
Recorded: h=3 m=0 s=11
